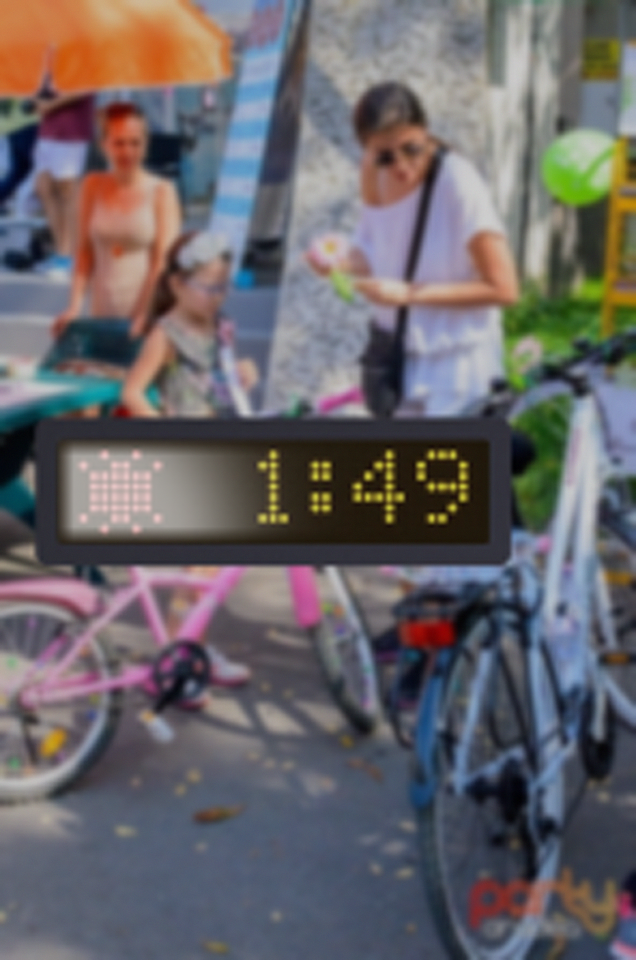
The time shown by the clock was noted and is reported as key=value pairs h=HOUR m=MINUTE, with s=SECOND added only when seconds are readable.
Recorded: h=1 m=49
